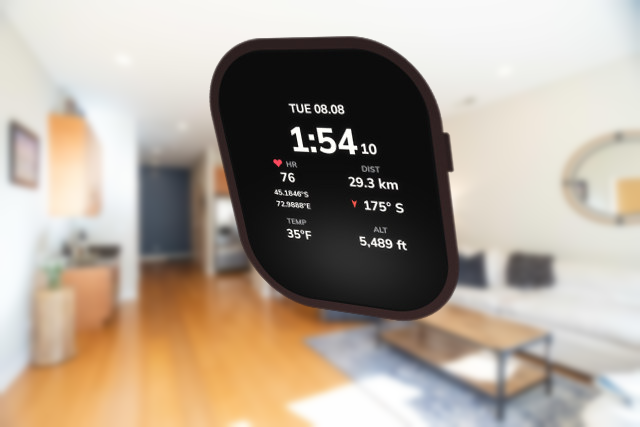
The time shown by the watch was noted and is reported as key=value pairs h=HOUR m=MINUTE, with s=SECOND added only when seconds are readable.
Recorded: h=1 m=54 s=10
